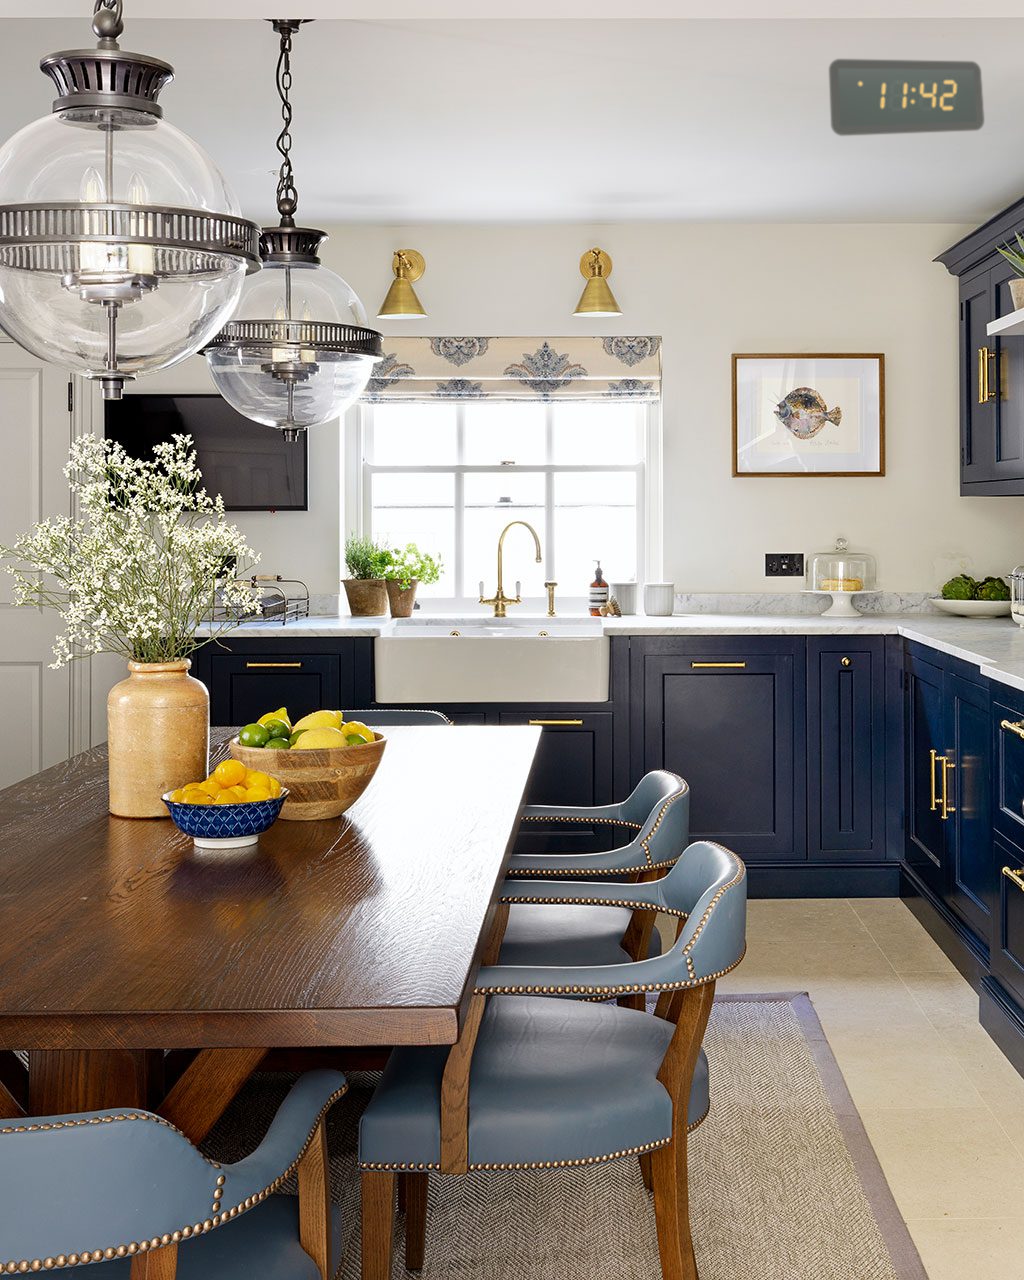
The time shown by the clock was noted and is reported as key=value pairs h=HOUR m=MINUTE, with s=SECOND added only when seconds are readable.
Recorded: h=11 m=42
